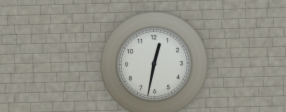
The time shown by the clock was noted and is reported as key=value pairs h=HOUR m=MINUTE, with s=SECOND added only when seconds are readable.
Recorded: h=12 m=32
